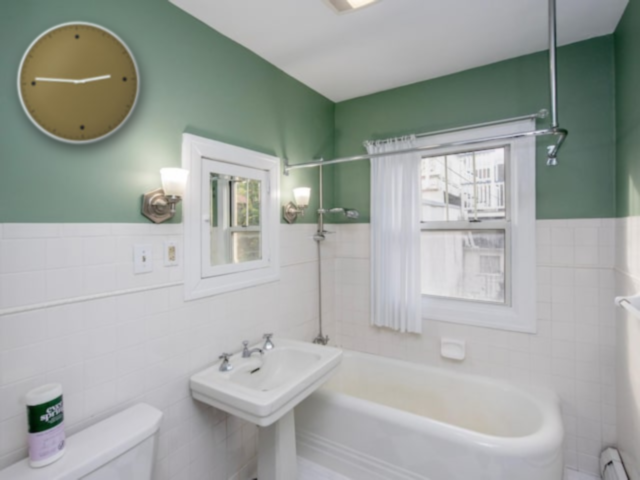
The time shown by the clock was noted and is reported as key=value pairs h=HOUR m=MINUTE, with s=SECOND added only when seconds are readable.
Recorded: h=2 m=46
